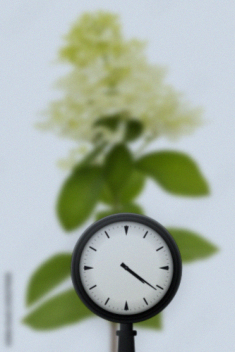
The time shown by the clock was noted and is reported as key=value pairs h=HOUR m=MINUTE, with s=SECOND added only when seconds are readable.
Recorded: h=4 m=21
